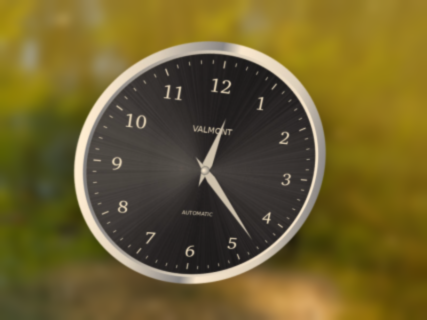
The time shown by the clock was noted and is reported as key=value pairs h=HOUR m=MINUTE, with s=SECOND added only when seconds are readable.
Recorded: h=12 m=23
